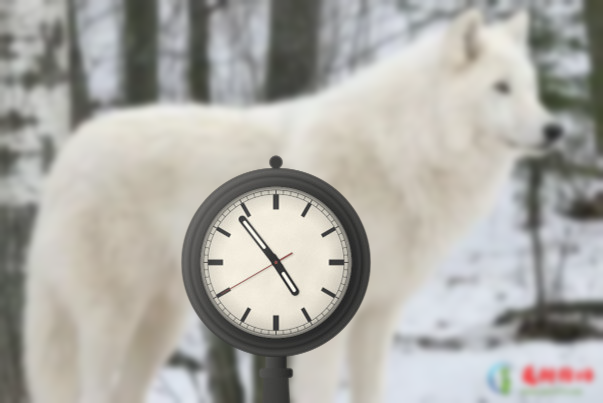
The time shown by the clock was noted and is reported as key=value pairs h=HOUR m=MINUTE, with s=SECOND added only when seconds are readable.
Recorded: h=4 m=53 s=40
